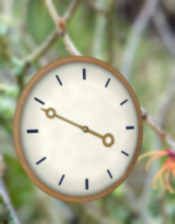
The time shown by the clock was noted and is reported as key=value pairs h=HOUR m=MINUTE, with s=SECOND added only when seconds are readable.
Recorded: h=3 m=49
